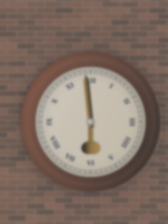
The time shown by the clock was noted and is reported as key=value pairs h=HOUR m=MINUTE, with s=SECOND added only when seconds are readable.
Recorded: h=5 m=59
